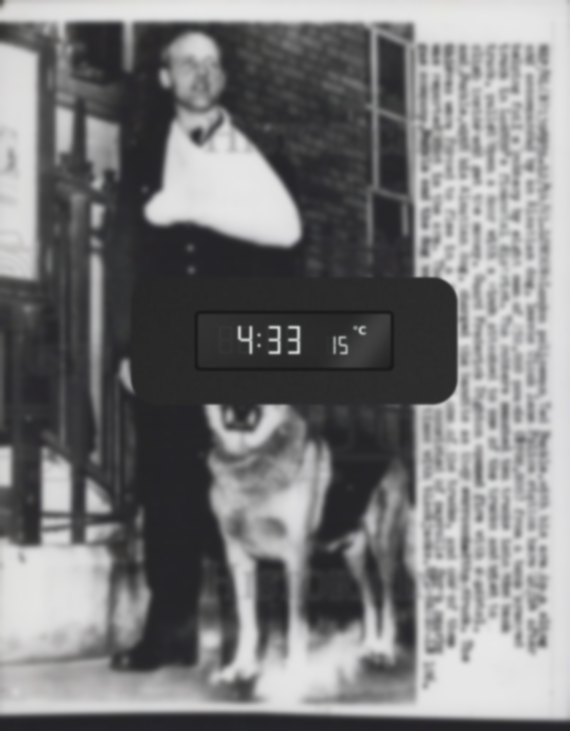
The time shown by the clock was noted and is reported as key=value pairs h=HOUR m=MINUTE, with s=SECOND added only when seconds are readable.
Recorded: h=4 m=33
